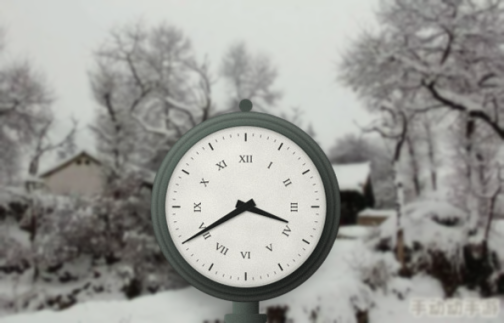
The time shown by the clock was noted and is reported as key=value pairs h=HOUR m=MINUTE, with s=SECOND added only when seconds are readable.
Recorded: h=3 m=40
